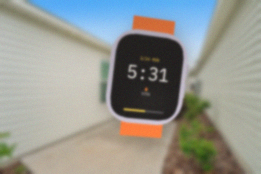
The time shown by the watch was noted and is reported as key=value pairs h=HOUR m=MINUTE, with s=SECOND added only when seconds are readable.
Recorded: h=5 m=31
